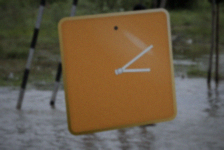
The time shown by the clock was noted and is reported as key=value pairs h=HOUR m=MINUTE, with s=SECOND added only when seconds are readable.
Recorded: h=3 m=10
